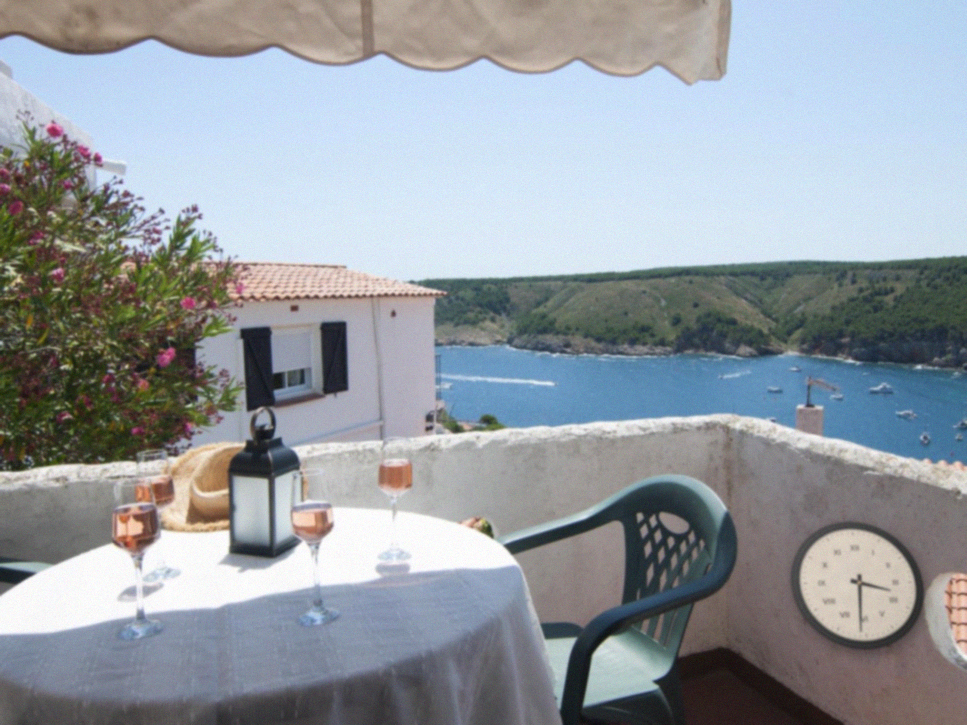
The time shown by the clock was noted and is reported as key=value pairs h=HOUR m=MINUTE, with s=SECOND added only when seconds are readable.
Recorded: h=3 m=31
